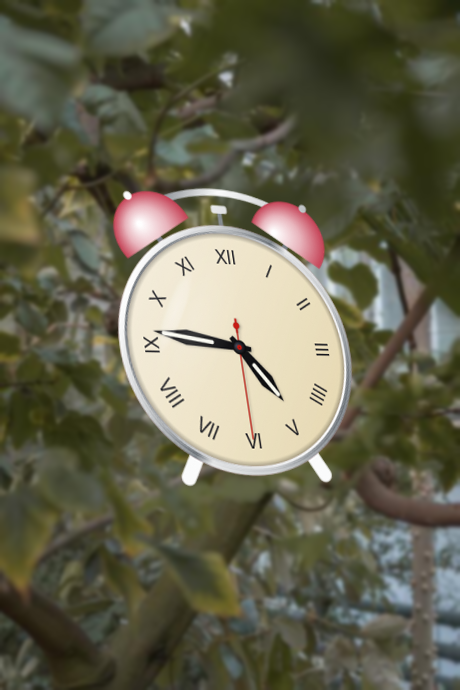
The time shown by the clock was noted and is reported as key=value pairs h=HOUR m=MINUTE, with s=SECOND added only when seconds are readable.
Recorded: h=4 m=46 s=30
